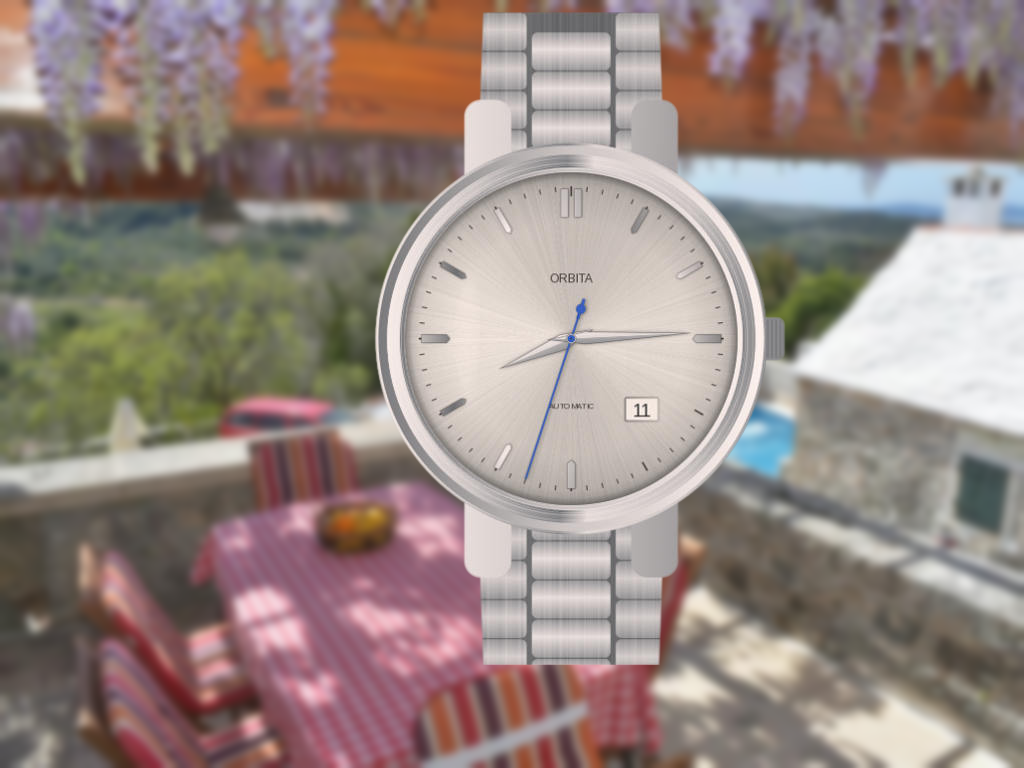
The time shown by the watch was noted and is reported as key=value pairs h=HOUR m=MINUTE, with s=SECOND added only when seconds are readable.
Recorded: h=8 m=14 s=33
